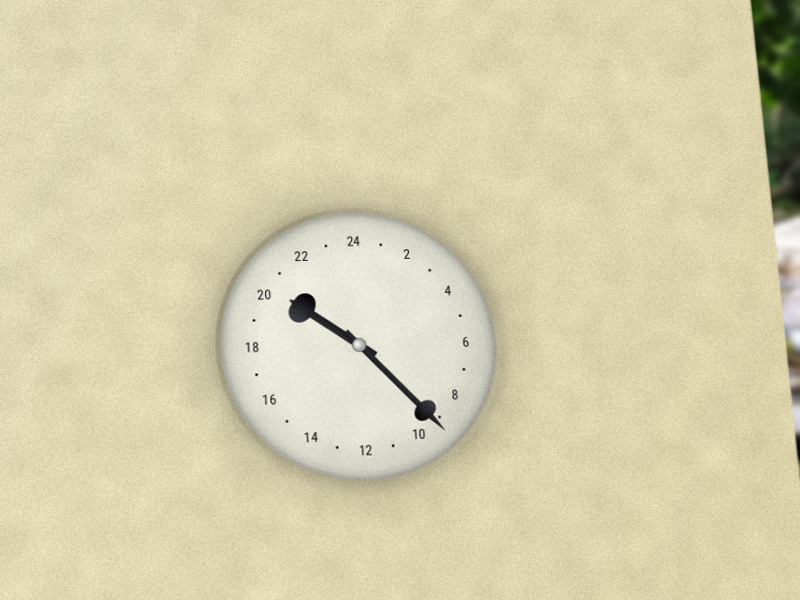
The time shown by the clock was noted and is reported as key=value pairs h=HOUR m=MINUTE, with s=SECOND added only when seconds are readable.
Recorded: h=20 m=23
